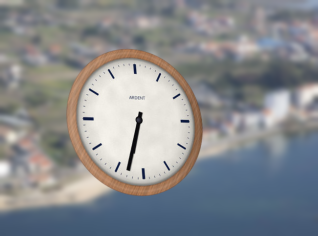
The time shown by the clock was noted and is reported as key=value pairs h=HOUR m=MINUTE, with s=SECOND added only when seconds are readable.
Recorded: h=6 m=33
